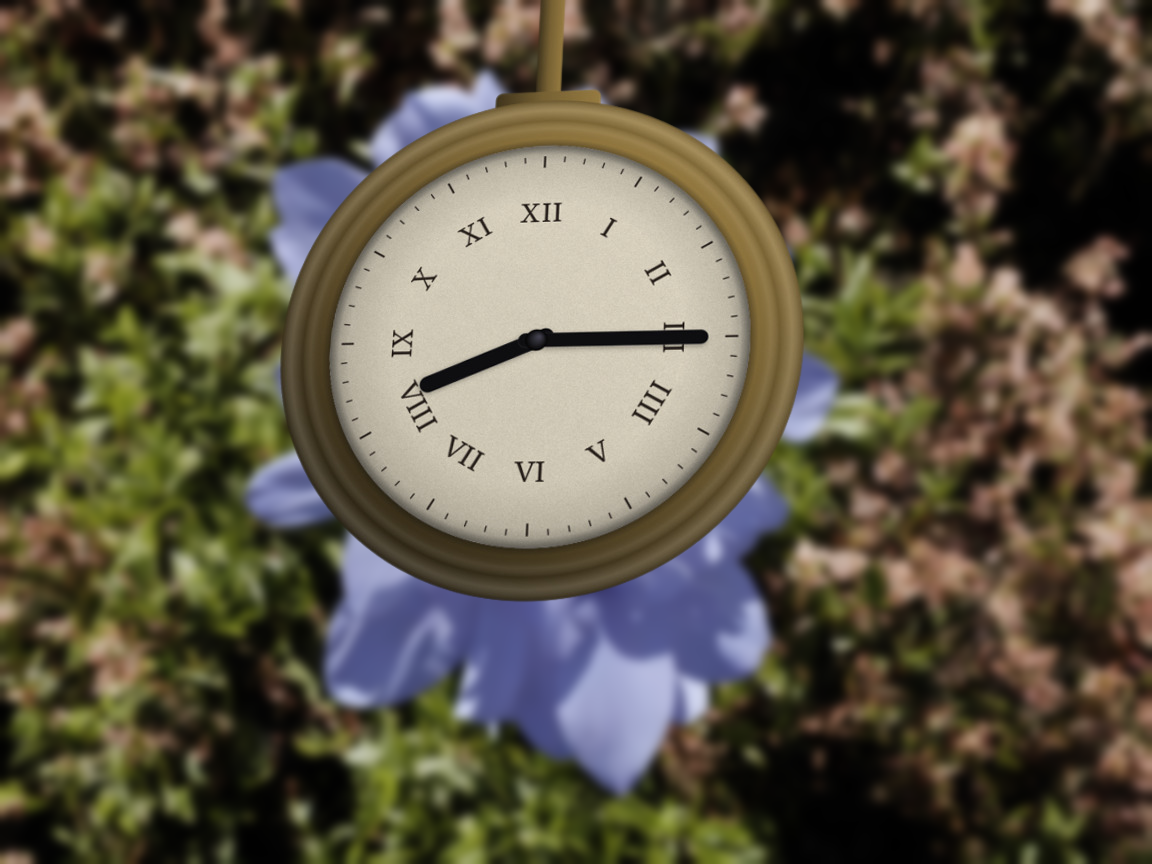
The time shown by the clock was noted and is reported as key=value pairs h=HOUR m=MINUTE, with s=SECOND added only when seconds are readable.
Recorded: h=8 m=15
